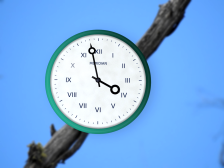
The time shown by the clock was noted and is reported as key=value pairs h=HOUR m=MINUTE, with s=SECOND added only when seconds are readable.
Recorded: h=3 m=58
